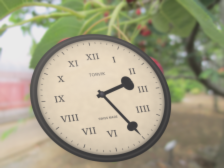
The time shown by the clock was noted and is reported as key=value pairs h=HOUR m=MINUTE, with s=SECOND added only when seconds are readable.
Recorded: h=2 m=25
